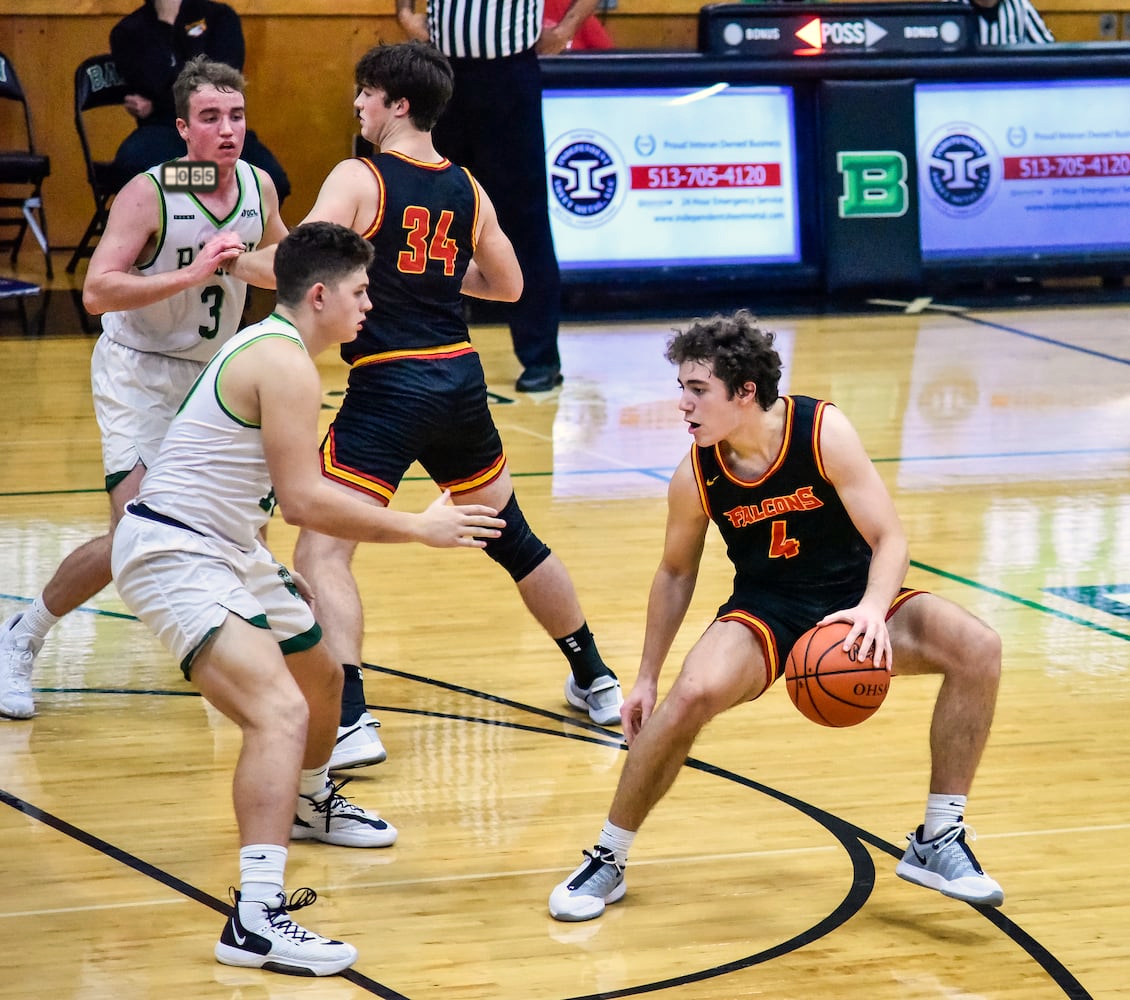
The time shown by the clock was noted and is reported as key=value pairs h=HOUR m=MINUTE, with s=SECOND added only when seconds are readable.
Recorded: h=0 m=55
